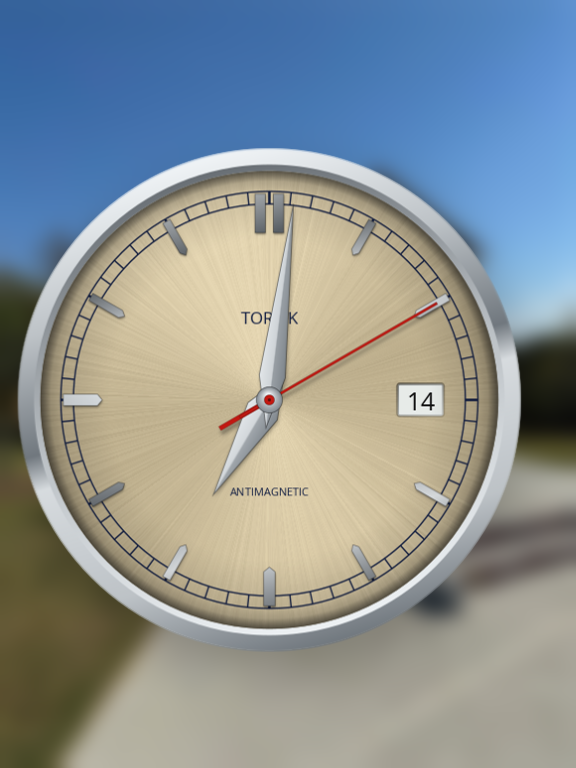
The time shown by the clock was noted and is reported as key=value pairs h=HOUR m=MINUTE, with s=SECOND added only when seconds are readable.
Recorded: h=7 m=1 s=10
